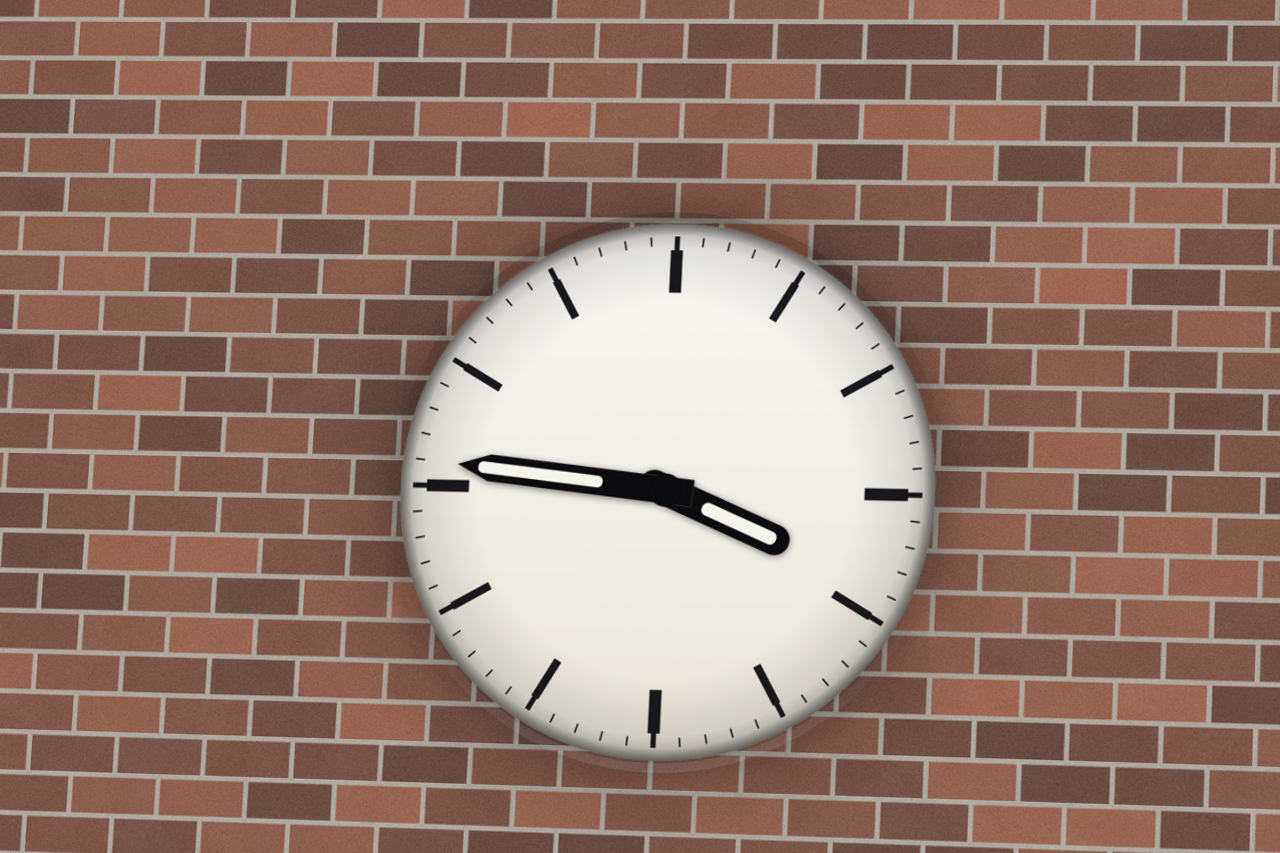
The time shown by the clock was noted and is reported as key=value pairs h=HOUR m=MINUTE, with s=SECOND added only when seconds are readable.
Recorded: h=3 m=46
